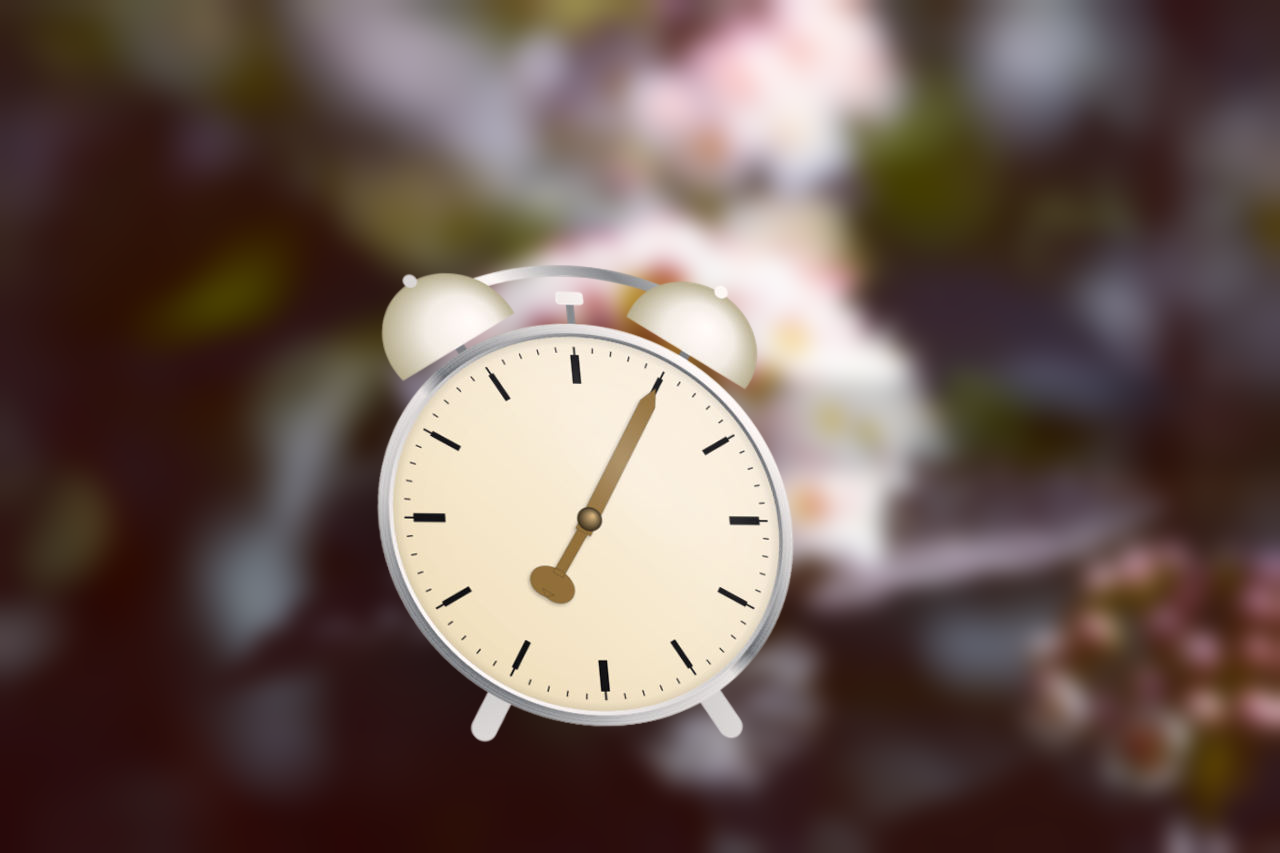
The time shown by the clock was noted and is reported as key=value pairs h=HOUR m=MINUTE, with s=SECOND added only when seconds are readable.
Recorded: h=7 m=5
